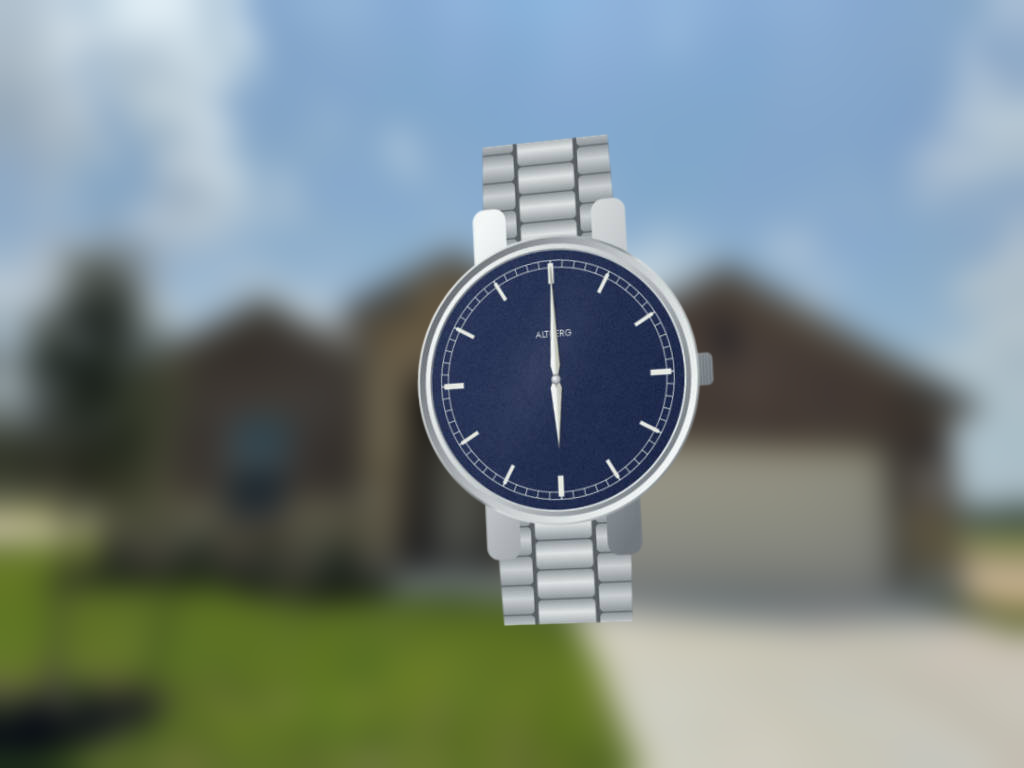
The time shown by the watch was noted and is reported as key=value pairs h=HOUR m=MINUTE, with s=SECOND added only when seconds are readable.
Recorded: h=6 m=0
